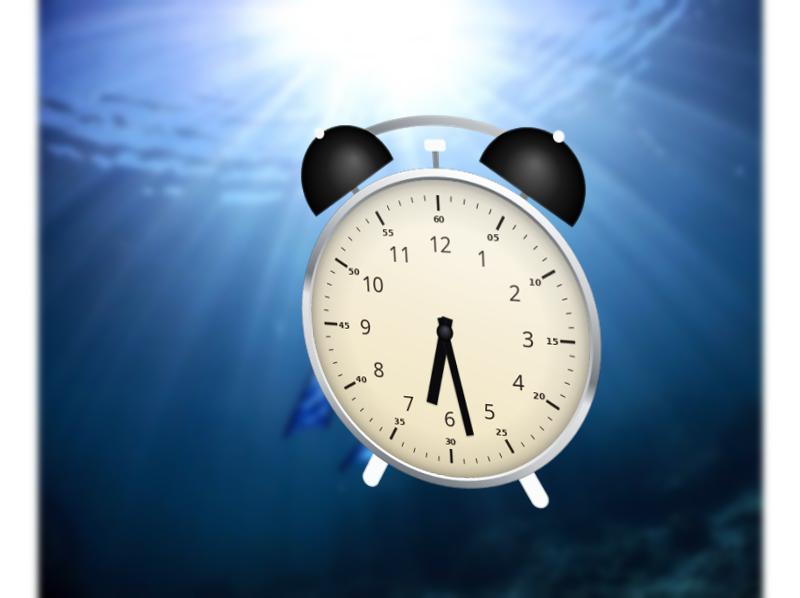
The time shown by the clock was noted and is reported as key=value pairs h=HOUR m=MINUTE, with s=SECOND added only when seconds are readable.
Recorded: h=6 m=28
